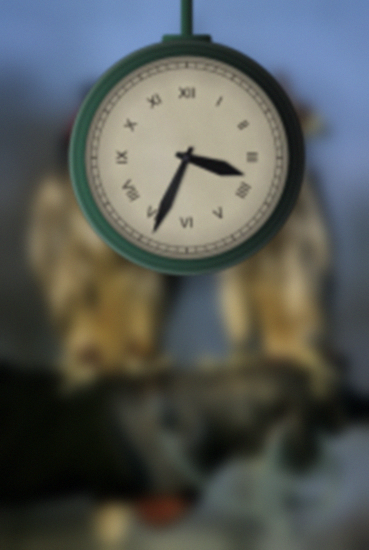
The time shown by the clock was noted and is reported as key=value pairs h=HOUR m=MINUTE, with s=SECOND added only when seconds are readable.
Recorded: h=3 m=34
